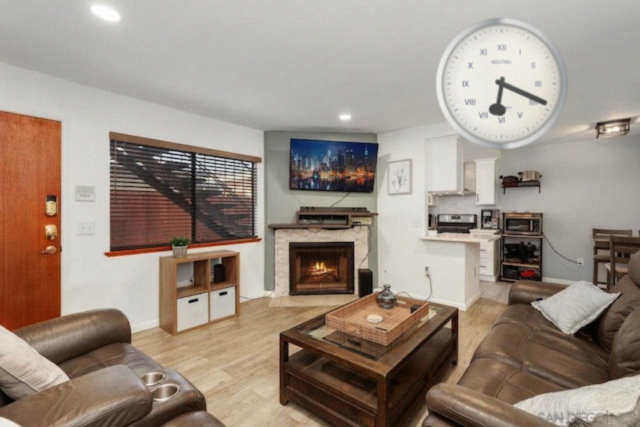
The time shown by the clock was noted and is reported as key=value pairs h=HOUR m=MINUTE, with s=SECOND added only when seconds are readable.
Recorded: h=6 m=19
